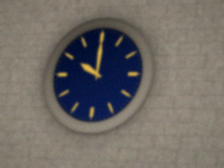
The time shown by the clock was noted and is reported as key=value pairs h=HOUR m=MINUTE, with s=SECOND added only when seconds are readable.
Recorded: h=10 m=0
